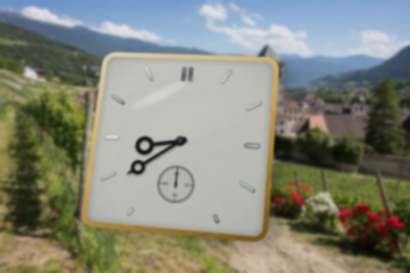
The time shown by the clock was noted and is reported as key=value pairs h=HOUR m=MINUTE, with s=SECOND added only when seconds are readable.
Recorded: h=8 m=39
